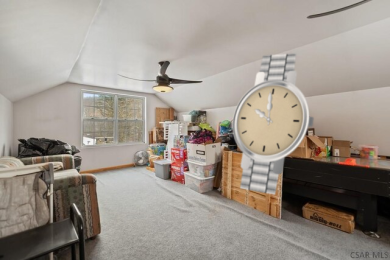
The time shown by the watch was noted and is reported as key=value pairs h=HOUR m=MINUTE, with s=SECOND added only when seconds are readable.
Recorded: h=9 m=59
